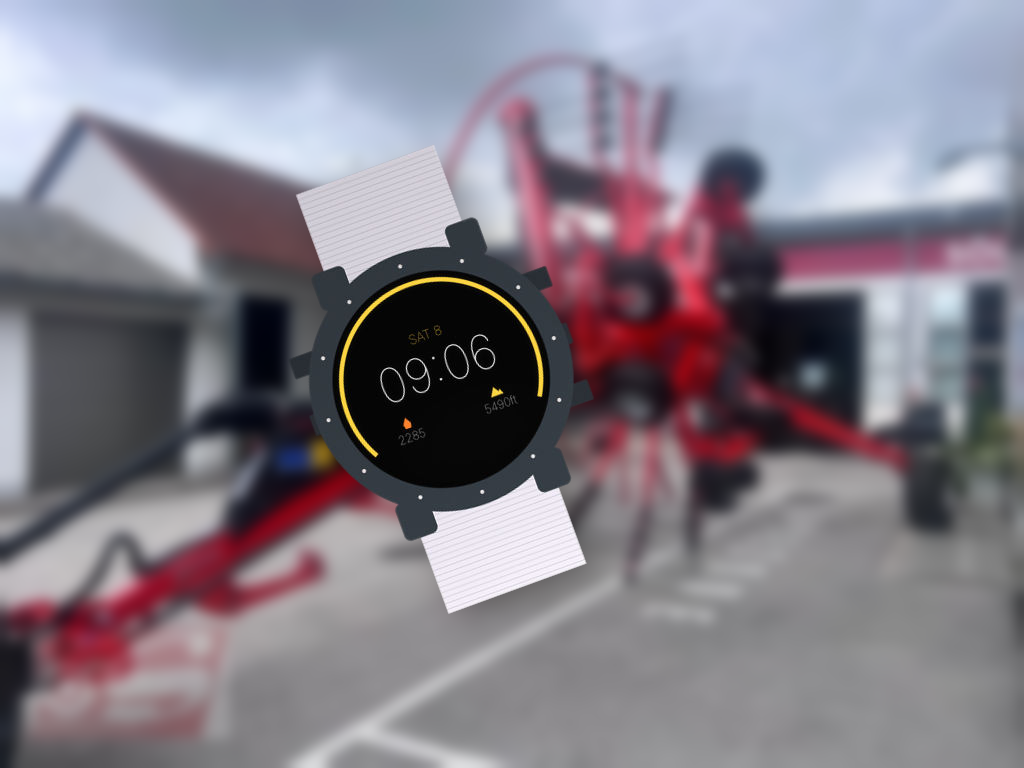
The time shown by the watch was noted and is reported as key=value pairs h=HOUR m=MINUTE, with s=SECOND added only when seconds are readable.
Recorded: h=9 m=6
